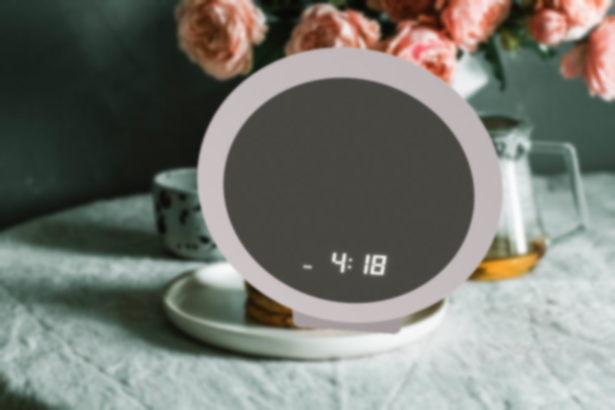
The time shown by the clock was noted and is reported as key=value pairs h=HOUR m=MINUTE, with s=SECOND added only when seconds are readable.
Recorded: h=4 m=18
